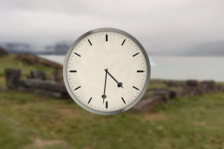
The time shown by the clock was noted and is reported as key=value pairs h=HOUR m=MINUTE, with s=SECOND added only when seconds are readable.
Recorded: h=4 m=31
